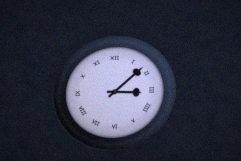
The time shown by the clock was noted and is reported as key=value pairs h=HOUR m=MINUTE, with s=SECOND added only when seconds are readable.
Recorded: h=3 m=8
